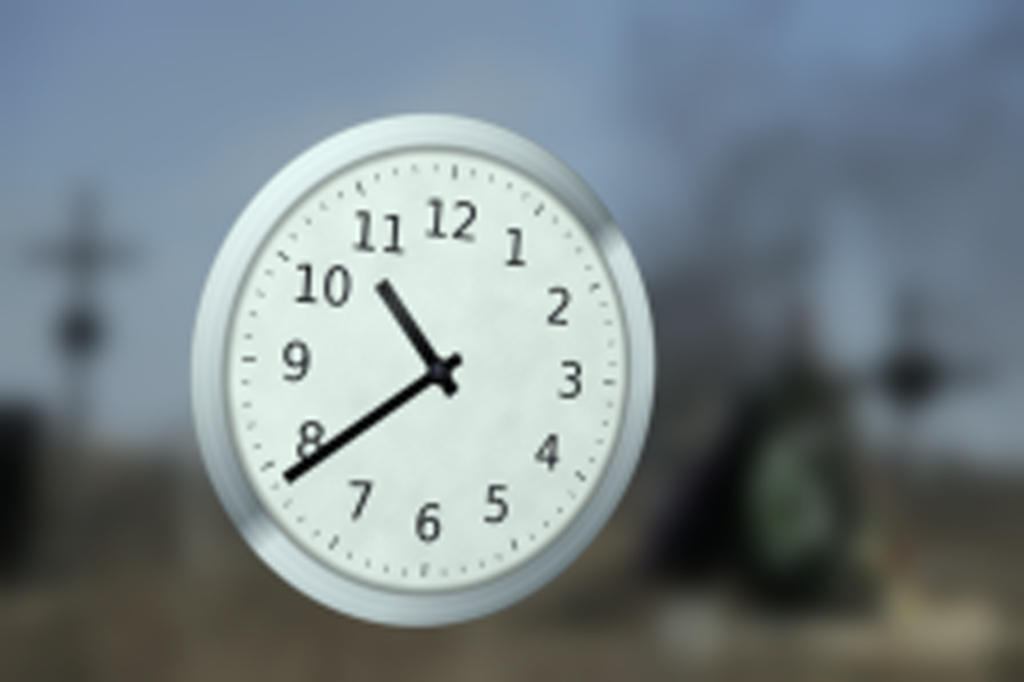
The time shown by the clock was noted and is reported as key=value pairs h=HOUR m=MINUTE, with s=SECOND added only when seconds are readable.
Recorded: h=10 m=39
